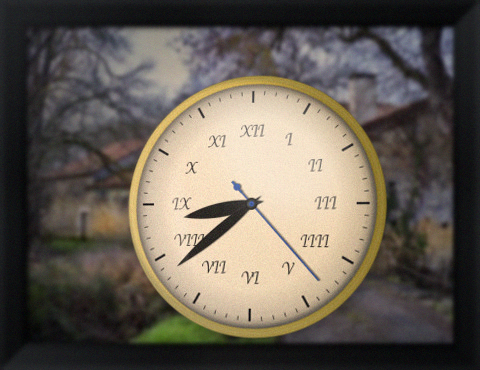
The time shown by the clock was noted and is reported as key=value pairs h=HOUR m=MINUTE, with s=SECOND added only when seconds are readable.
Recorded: h=8 m=38 s=23
